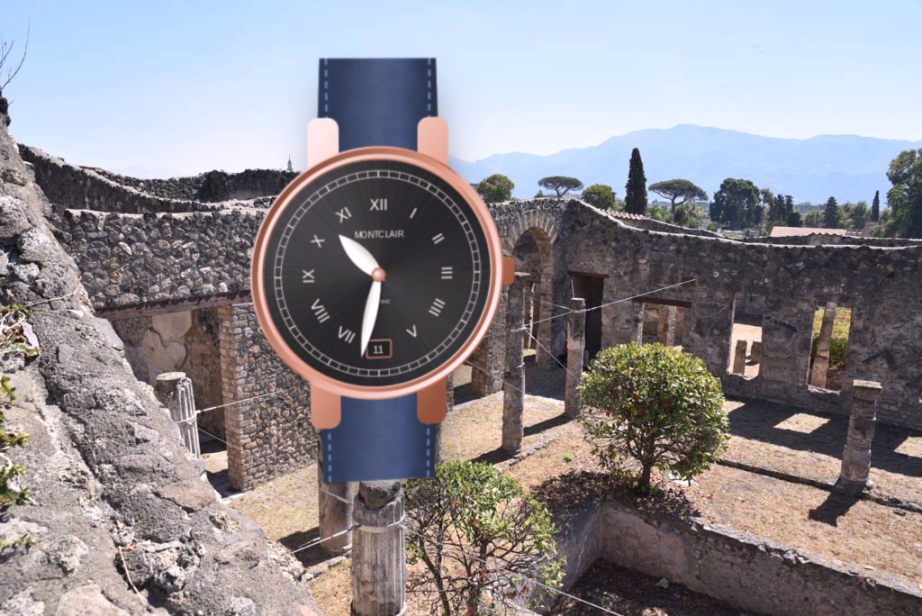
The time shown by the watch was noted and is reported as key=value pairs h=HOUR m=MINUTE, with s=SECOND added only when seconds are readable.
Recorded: h=10 m=32
